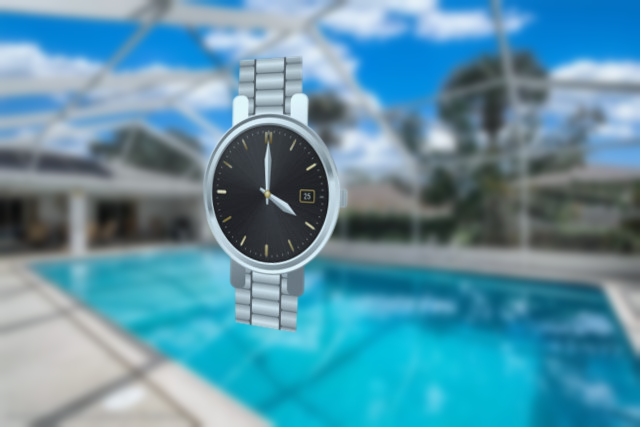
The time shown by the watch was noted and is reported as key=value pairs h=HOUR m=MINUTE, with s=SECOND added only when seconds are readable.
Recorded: h=4 m=0
